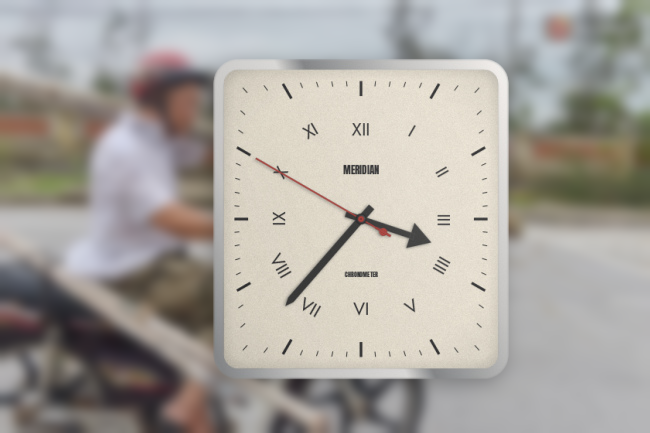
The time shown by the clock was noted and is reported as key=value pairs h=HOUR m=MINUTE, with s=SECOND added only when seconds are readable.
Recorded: h=3 m=36 s=50
